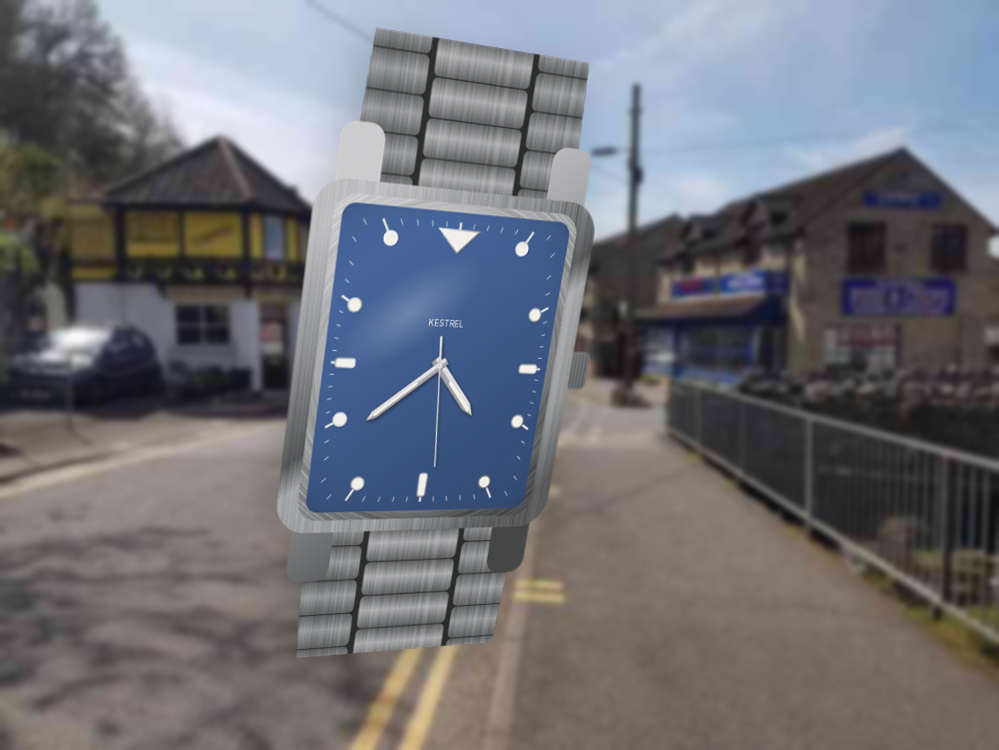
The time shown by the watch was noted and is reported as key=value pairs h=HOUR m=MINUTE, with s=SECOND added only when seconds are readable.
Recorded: h=4 m=38 s=29
